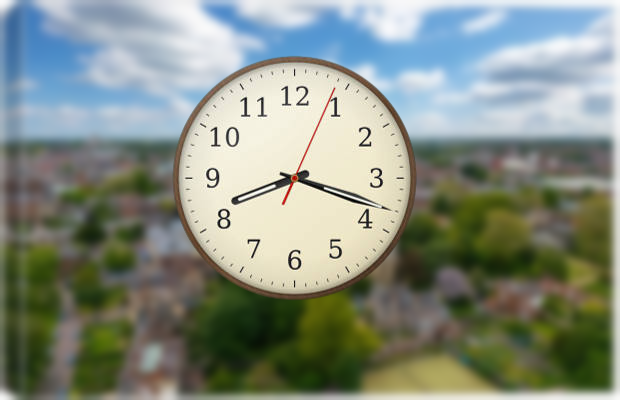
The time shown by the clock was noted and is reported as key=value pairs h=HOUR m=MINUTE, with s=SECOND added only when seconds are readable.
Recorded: h=8 m=18 s=4
